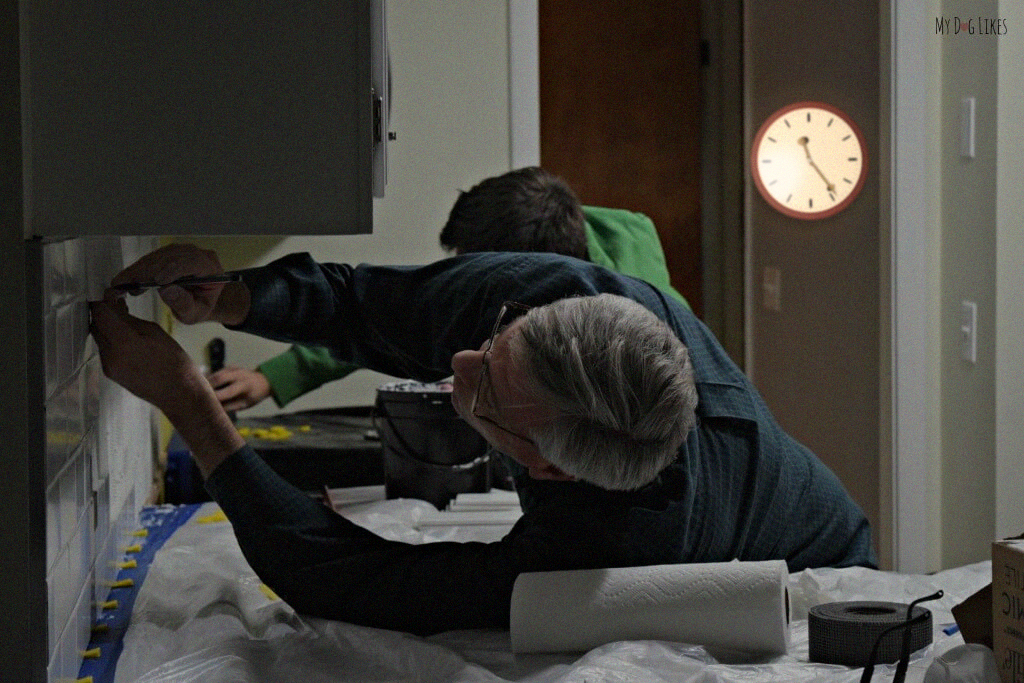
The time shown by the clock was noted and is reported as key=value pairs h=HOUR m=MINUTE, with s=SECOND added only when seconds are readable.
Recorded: h=11 m=24
